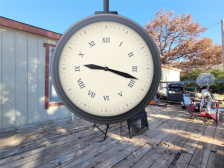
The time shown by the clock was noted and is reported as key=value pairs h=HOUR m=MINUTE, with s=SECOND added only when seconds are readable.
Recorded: h=9 m=18
